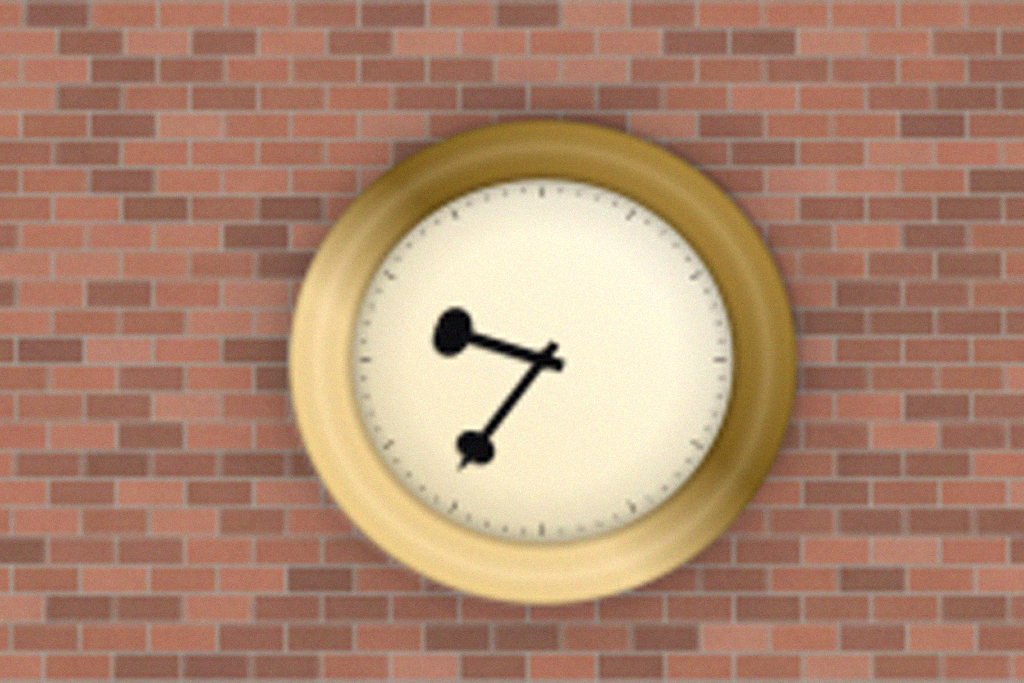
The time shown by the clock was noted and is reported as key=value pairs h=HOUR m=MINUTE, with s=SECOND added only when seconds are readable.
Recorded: h=9 m=36
